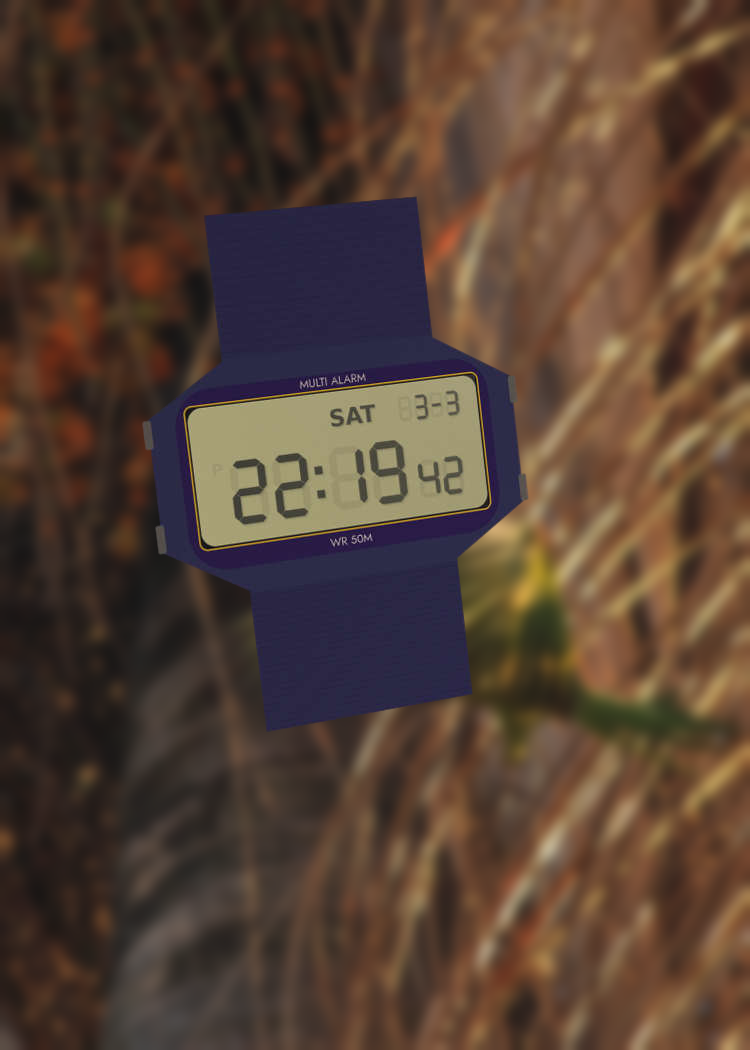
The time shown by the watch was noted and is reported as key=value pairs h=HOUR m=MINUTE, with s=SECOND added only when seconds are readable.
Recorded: h=22 m=19 s=42
